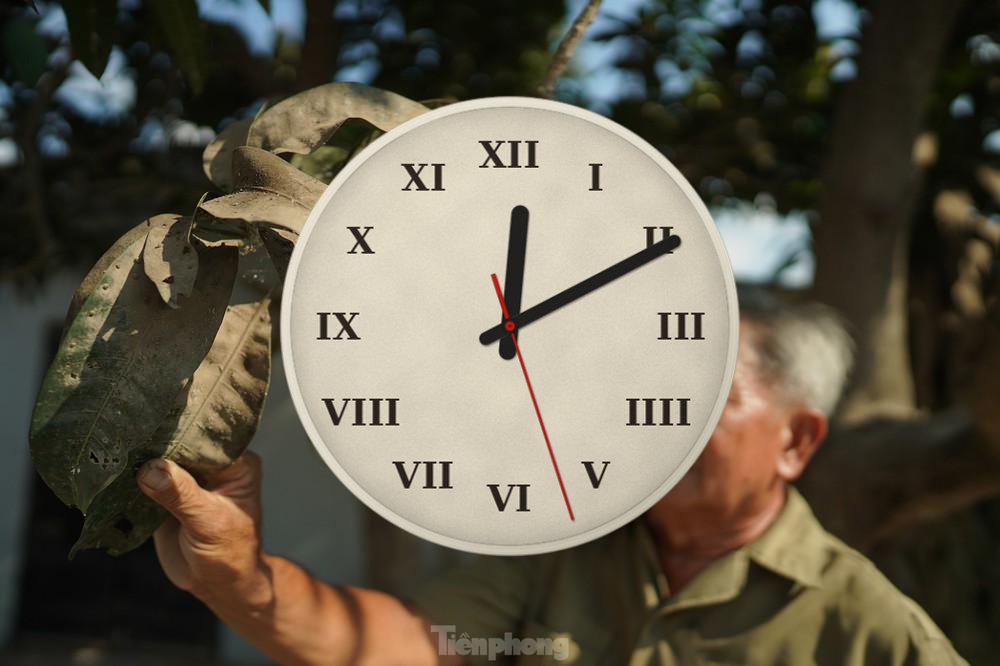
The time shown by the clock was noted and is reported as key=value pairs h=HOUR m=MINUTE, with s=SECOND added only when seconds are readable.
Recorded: h=12 m=10 s=27
